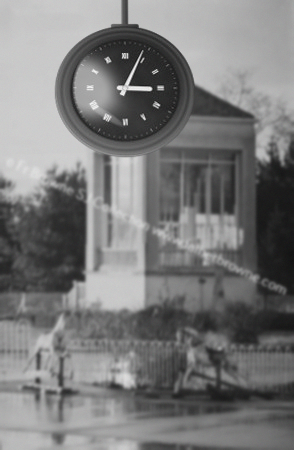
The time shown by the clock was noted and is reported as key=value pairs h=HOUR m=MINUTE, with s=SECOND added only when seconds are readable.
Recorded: h=3 m=4
